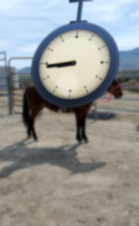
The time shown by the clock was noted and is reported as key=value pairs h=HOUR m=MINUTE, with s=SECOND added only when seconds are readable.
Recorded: h=8 m=44
